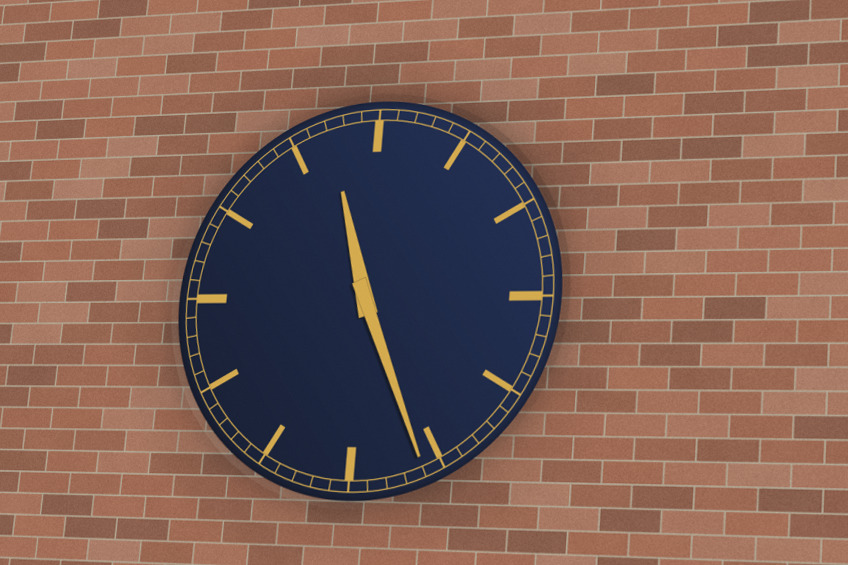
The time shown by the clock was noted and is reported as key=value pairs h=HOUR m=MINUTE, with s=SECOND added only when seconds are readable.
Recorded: h=11 m=26
